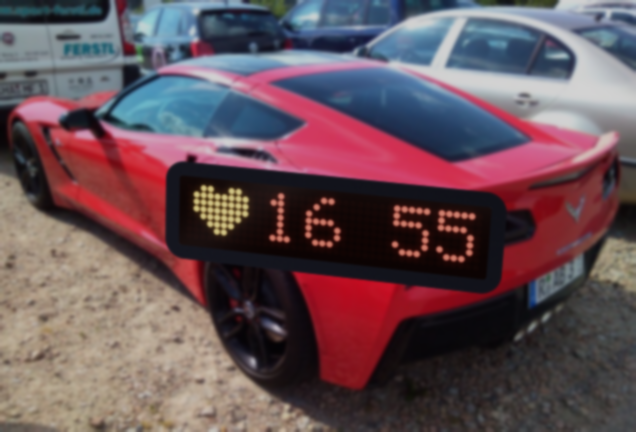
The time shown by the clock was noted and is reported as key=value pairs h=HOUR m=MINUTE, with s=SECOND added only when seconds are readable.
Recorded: h=16 m=55
